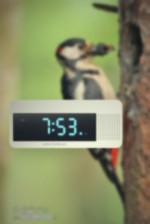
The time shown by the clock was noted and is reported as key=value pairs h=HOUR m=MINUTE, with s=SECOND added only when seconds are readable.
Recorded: h=7 m=53
